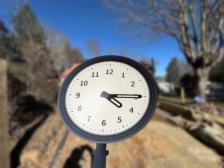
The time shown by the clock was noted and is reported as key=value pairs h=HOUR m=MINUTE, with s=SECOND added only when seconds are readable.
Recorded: h=4 m=15
